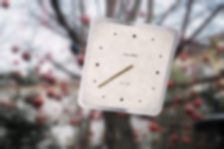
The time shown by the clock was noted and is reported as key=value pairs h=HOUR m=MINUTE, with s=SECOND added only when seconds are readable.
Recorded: h=7 m=38
